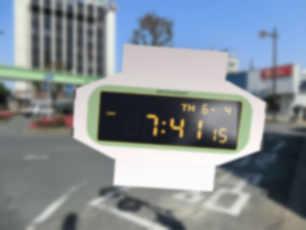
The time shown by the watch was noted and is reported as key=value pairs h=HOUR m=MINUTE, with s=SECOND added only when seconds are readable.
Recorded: h=7 m=41 s=15
